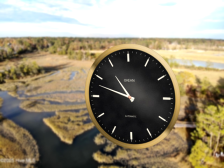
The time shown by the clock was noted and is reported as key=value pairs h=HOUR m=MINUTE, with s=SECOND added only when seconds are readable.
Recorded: h=10 m=48
